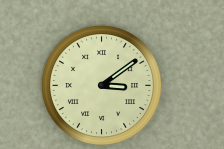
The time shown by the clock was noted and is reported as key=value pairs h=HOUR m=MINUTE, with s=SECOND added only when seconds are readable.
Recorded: h=3 m=9
